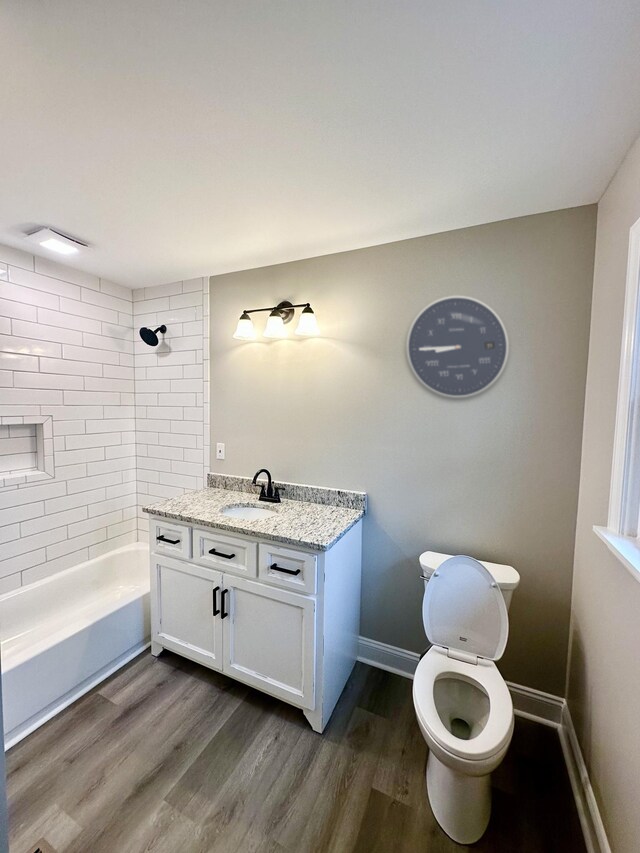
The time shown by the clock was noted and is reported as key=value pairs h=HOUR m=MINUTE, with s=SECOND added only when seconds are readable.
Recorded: h=8 m=45
